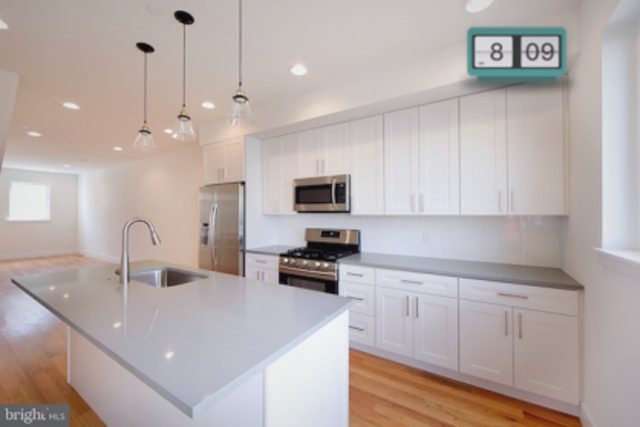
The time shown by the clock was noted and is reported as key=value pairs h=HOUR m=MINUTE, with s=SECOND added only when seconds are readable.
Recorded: h=8 m=9
